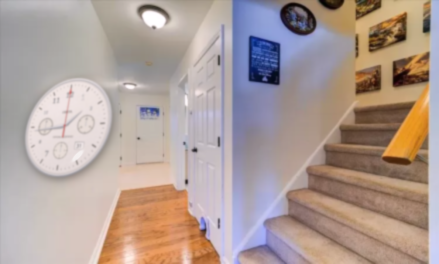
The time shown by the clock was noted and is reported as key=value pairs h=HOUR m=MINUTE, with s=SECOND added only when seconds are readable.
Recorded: h=1 m=44
